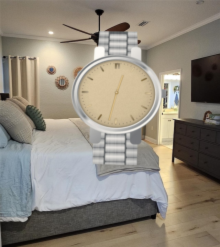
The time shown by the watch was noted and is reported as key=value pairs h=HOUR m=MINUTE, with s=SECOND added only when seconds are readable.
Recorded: h=12 m=32
